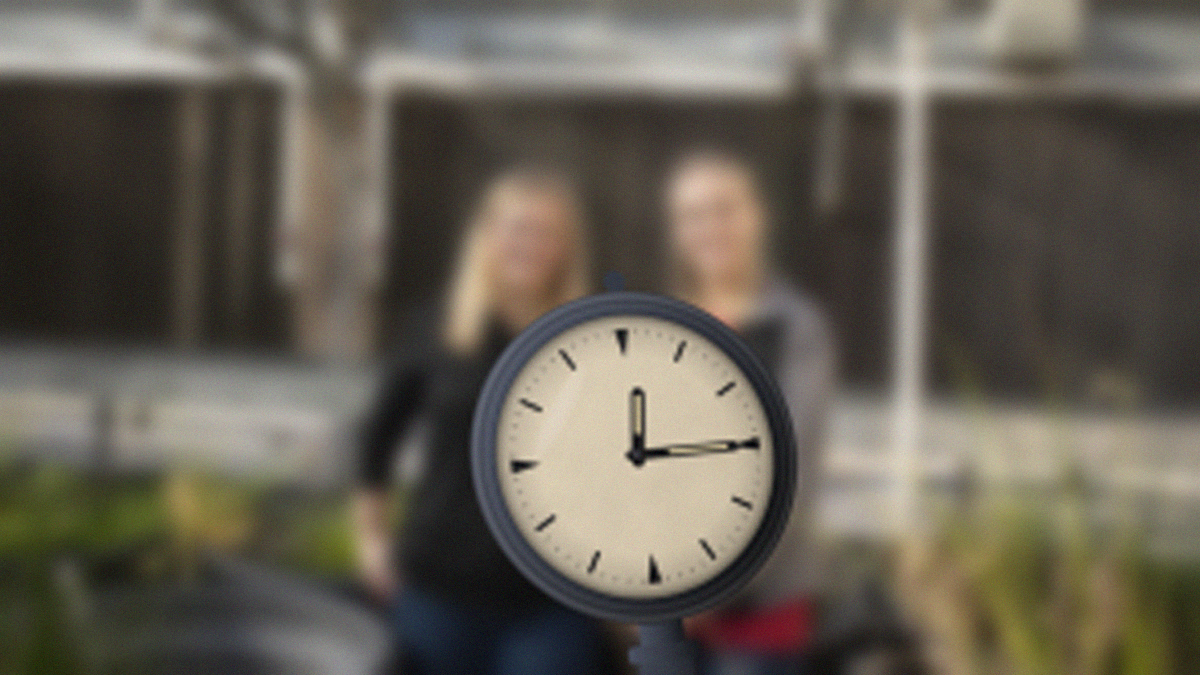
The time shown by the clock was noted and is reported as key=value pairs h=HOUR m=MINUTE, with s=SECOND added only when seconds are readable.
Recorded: h=12 m=15
